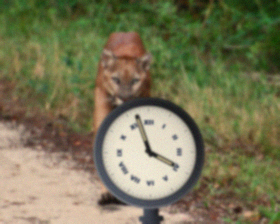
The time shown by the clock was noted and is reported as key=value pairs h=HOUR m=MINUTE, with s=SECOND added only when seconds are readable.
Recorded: h=3 m=57
